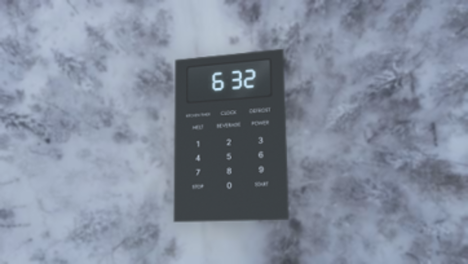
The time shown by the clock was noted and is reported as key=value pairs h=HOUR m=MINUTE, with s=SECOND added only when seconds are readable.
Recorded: h=6 m=32
